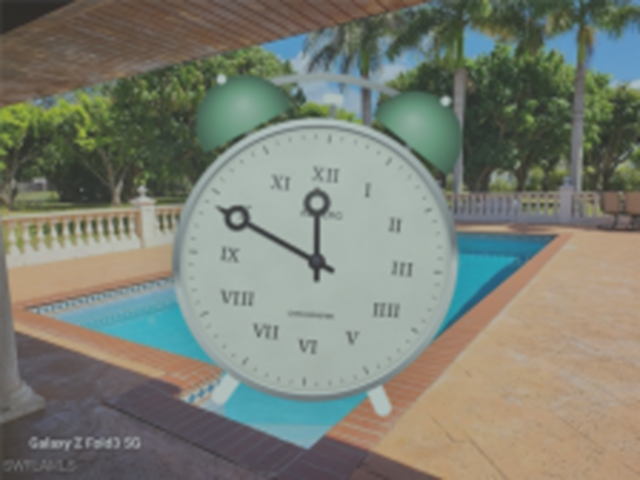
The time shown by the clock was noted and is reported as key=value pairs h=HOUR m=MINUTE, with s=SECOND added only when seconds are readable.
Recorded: h=11 m=49
